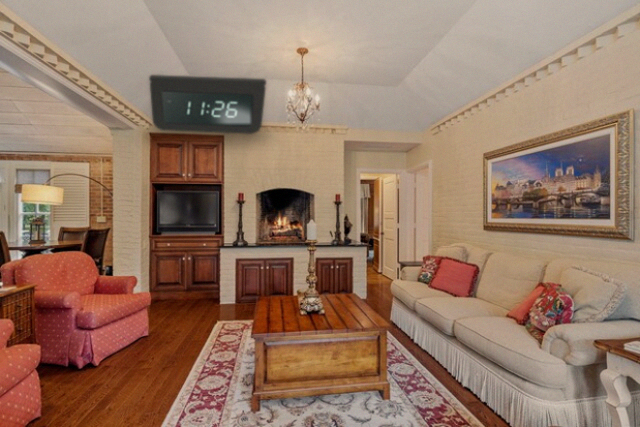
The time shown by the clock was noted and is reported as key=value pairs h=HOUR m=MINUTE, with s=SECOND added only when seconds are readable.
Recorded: h=11 m=26
